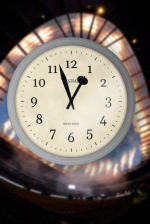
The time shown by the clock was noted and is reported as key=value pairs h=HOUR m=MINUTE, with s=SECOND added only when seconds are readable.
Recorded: h=12 m=57
